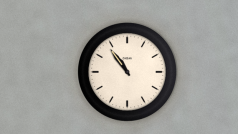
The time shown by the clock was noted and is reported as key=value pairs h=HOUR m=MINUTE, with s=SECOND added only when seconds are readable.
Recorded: h=10 m=54
